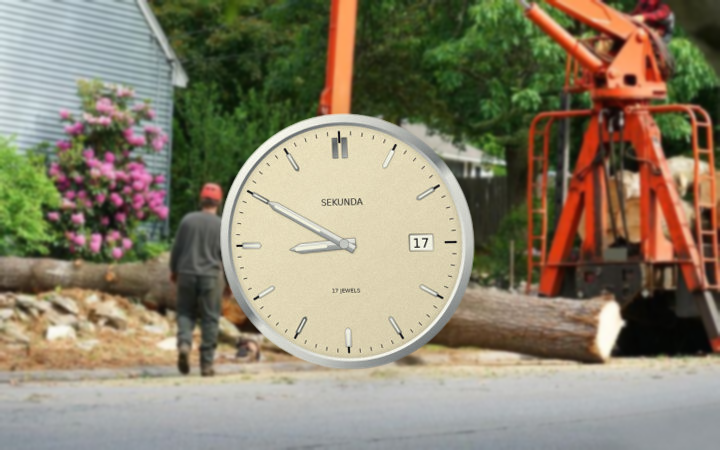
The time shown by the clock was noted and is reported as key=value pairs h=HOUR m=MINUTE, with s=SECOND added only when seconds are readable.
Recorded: h=8 m=50
